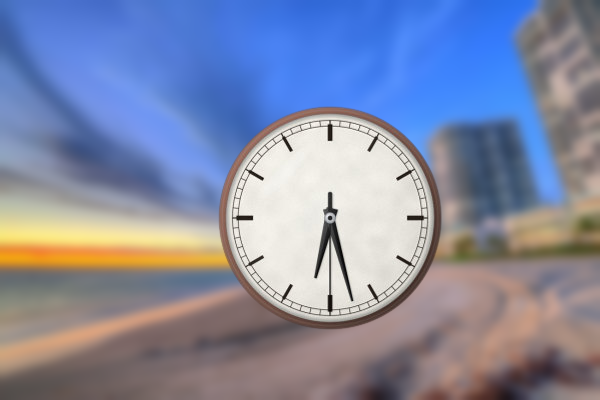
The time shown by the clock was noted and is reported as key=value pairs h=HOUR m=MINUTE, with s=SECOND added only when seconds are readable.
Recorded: h=6 m=27 s=30
